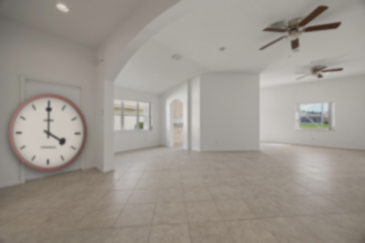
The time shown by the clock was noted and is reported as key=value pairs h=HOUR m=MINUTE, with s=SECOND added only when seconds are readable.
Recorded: h=4 m=0
